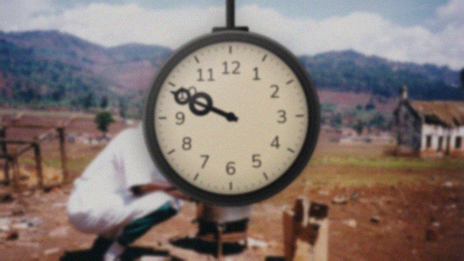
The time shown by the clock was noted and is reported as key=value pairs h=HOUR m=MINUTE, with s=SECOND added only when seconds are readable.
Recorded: h=9 m=49
